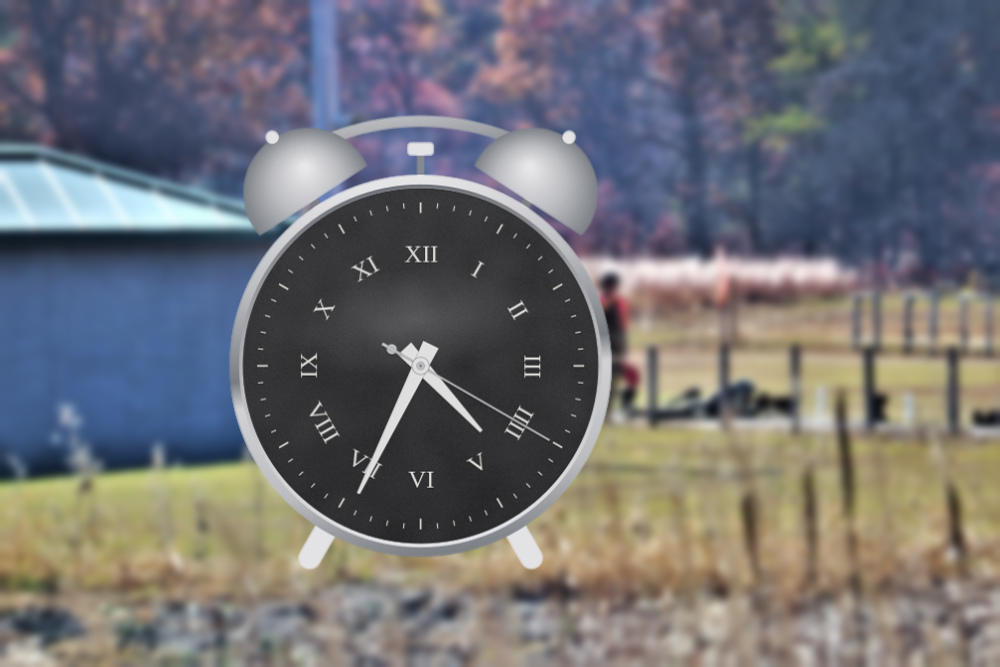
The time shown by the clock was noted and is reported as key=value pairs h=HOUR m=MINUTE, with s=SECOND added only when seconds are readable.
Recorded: h=4 m=34 s=20
